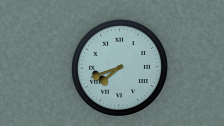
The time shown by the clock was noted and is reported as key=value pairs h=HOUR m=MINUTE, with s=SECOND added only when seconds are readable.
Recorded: h=7 m=42
